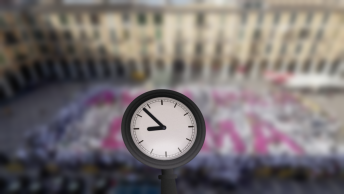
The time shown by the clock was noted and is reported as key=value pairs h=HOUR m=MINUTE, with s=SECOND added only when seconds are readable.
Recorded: h=8 m=53
